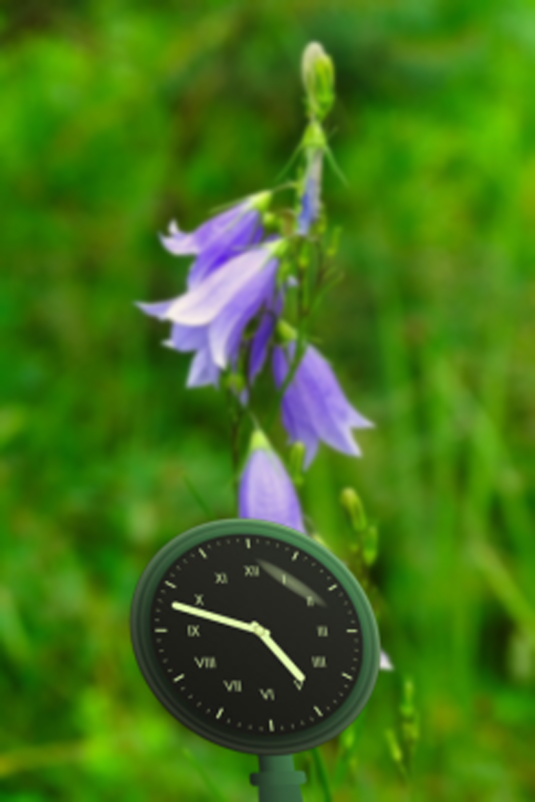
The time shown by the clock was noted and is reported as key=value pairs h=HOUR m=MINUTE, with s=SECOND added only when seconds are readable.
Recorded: h=4 m=48
